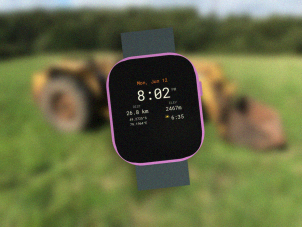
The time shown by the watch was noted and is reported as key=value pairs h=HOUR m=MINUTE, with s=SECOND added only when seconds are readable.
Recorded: h=8 m=2
